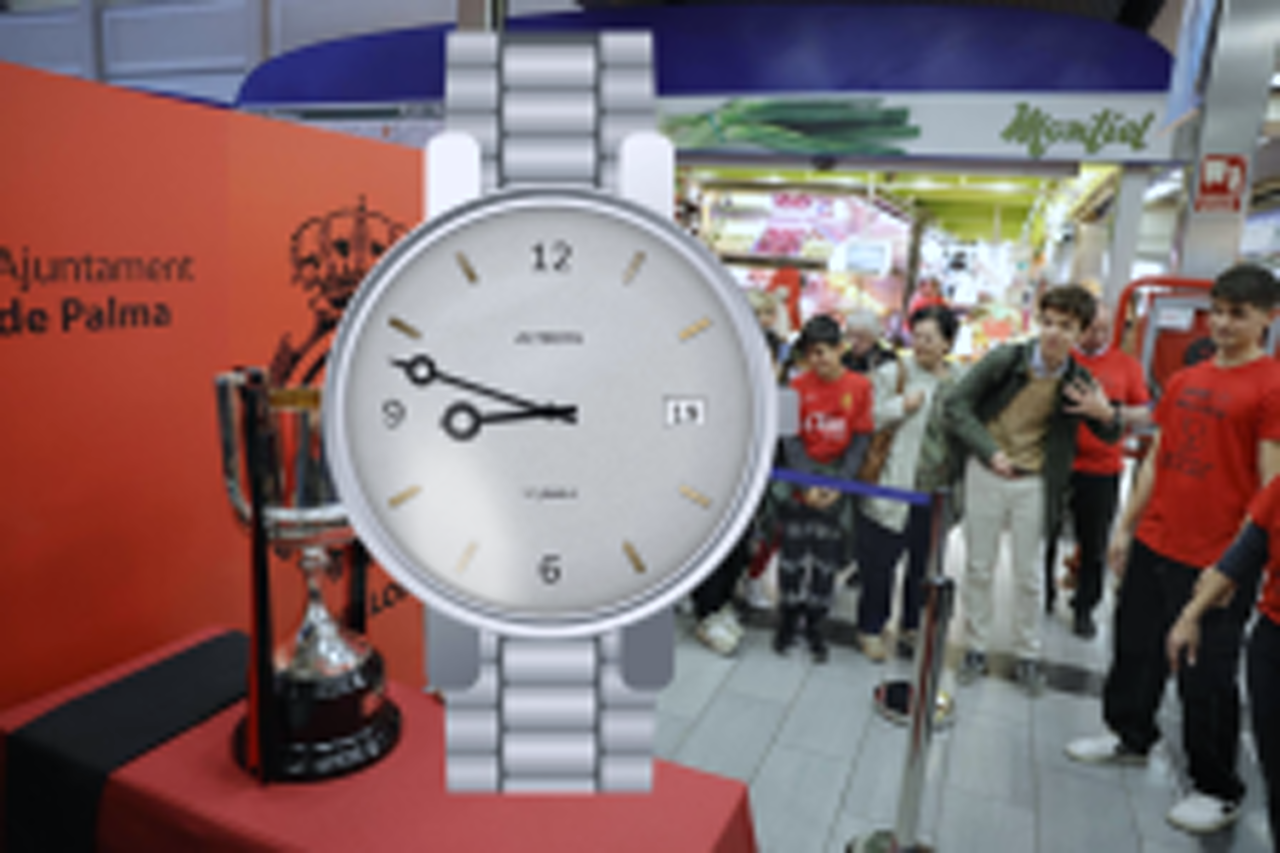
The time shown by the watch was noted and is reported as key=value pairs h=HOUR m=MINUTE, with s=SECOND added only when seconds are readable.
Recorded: h=8 m=48
